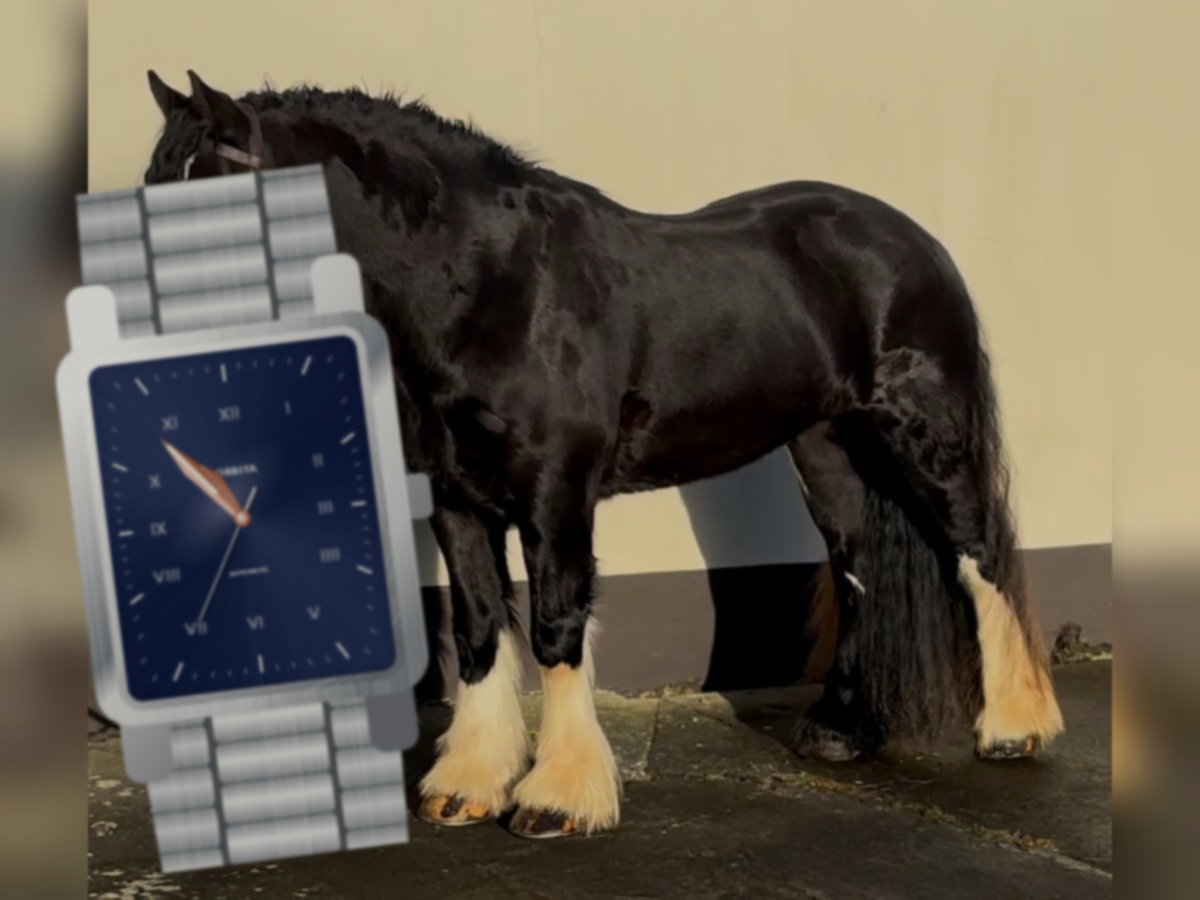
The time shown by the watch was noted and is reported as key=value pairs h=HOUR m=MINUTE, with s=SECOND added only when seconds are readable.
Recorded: h=10 m=53 s=35
